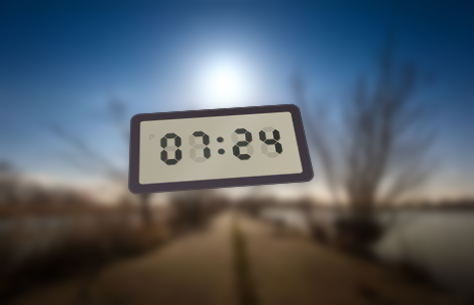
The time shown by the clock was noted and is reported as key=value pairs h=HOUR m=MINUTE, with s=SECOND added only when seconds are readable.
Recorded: h=7 m=24
